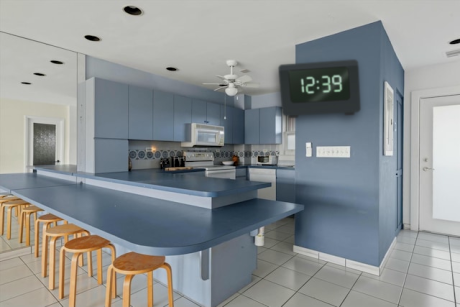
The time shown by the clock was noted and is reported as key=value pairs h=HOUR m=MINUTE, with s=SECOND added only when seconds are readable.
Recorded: h=12 m=39
